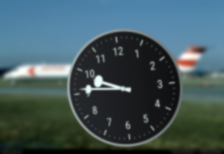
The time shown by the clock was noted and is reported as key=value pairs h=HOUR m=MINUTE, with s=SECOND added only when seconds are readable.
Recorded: h=9 m=46
